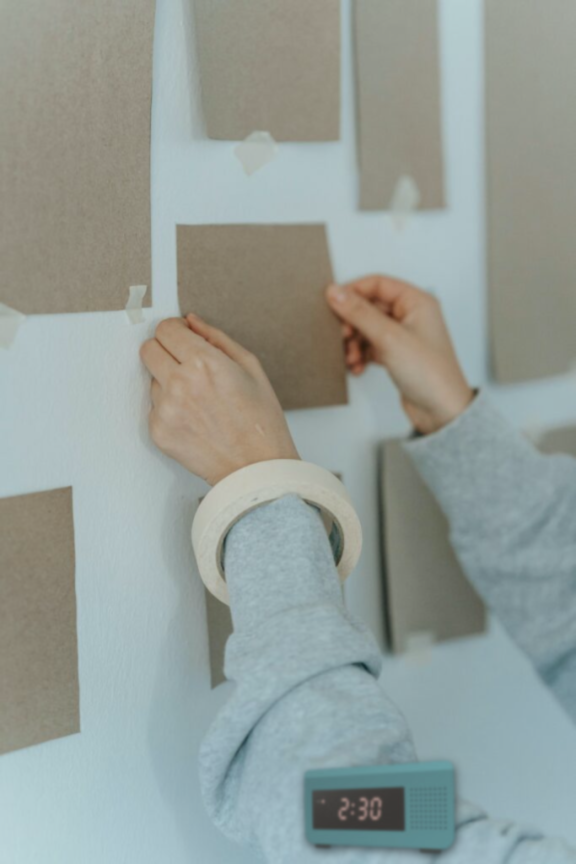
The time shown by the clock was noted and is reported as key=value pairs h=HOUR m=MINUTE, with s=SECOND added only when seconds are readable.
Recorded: h=2 m=30
